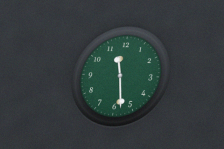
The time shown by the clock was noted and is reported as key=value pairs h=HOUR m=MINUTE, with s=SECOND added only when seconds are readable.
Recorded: h=11 m=28
